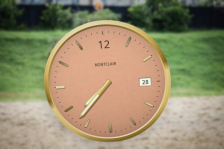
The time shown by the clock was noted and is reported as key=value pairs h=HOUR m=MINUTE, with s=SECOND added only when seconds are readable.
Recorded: h=7 m=37
